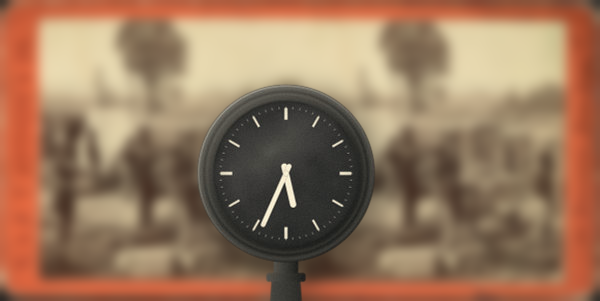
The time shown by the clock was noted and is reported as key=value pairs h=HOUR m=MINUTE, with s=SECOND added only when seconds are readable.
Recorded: h=5 m=34
